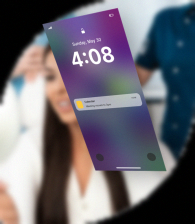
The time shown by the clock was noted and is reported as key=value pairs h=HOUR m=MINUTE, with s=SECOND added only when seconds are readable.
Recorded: h=4 m=8
